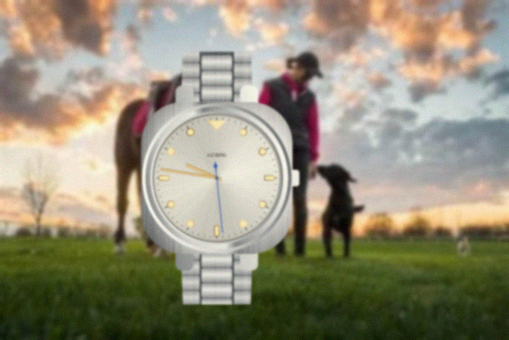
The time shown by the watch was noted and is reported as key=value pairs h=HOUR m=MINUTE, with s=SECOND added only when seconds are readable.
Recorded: h=9 m=46 s=29
